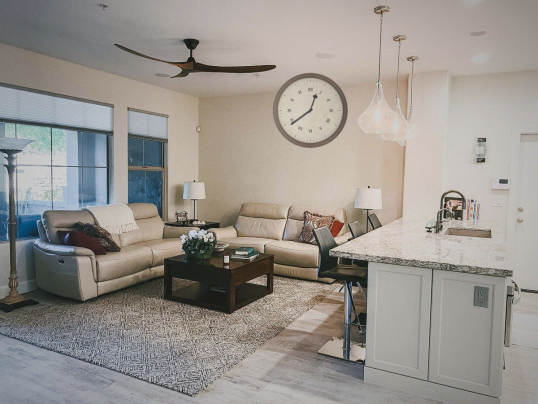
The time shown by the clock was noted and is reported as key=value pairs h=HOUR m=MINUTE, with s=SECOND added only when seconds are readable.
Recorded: h=12 m=39
